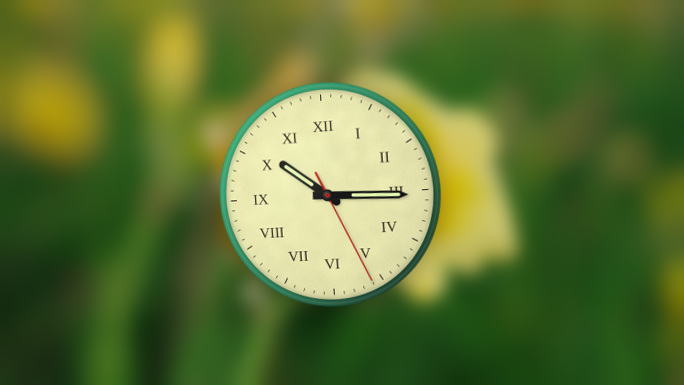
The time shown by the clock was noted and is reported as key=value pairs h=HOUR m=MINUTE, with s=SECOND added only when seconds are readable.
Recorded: h=10 m=15 s=26
